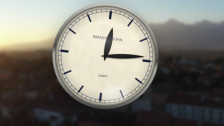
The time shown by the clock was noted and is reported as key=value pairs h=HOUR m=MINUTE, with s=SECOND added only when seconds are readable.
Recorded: h=12 m=14
